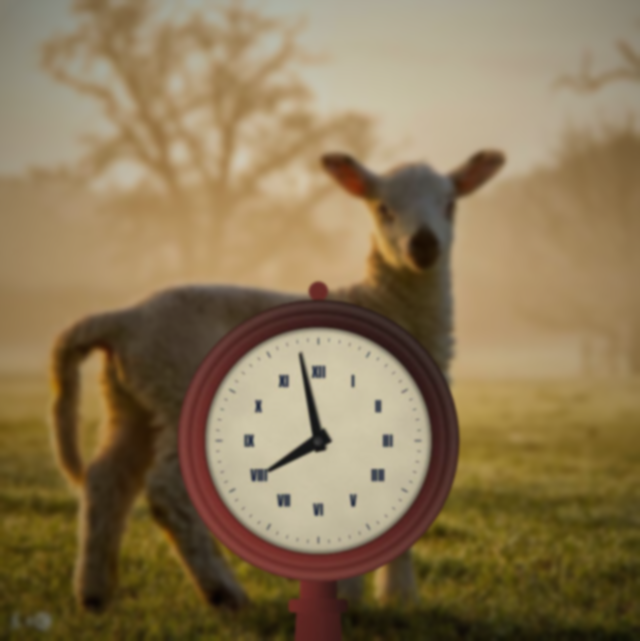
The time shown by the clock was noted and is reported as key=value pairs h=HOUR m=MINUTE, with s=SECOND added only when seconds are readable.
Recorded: h=7 m=58
